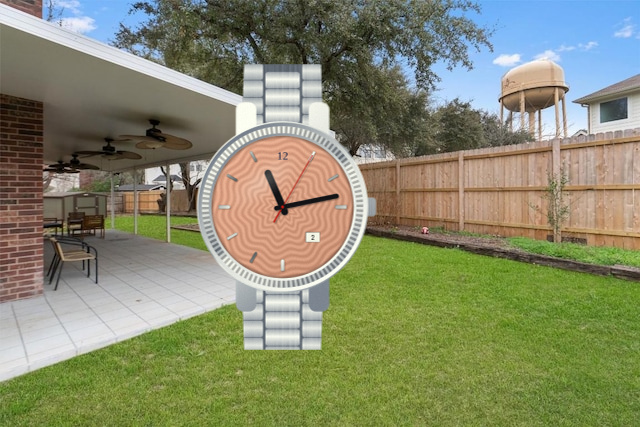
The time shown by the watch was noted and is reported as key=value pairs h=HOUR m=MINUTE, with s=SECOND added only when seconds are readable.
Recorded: h=11 m=13 s=5
